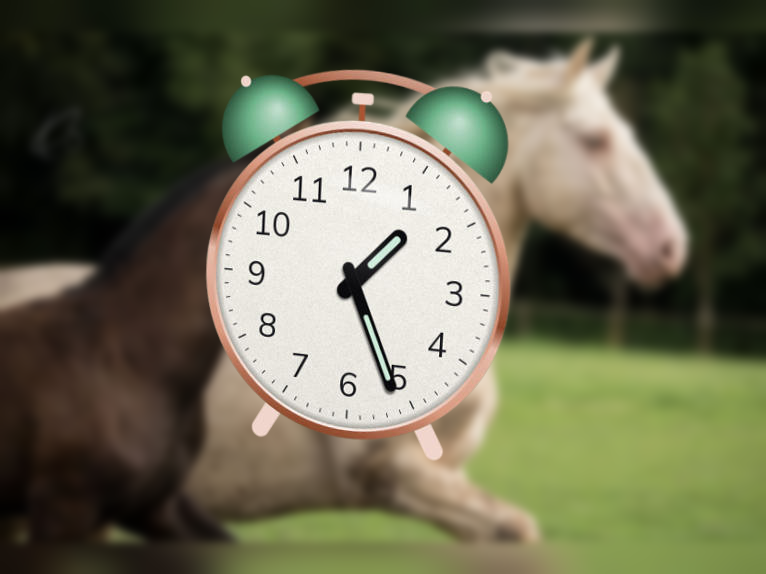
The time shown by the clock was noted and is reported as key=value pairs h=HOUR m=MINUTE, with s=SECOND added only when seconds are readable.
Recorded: h=1 m=26
